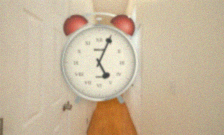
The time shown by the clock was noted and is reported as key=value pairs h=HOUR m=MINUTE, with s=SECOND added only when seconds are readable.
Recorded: h=5 m=4
